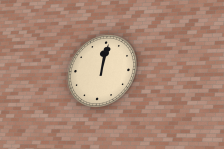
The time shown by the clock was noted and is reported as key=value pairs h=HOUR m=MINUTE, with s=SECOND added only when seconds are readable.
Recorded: h=12 m=1
